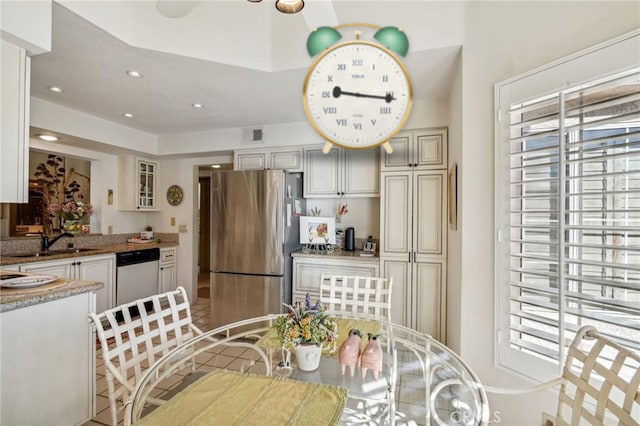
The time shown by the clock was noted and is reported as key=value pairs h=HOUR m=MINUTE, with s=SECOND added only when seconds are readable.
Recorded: h=9 m=16
